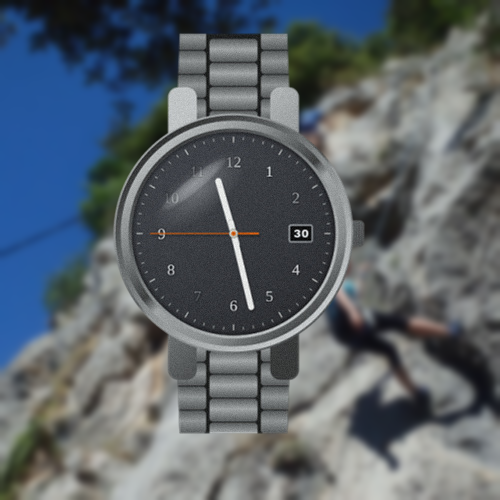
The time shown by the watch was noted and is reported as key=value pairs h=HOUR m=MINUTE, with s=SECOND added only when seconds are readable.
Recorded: h=11 m=27 s=45
